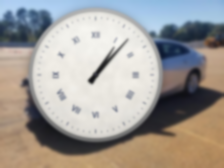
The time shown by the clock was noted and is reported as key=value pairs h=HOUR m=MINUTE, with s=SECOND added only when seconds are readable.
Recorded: h=1 m=7
